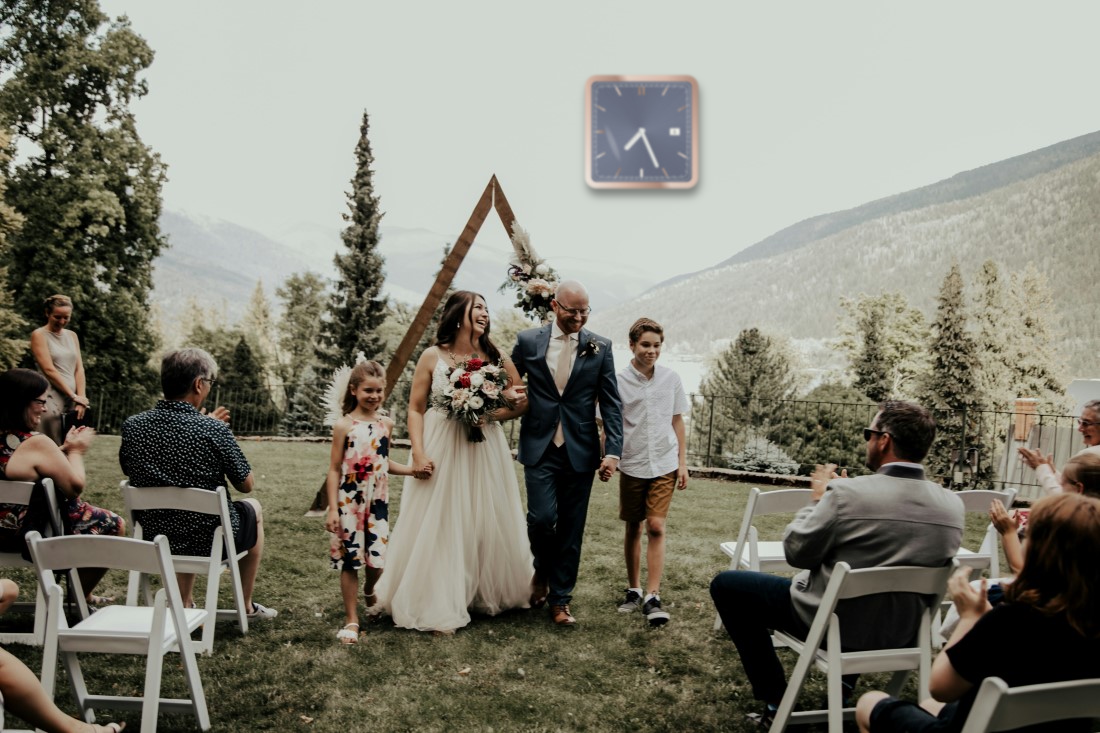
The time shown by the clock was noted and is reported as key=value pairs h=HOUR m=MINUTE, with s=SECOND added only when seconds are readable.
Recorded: h=7 m=26
